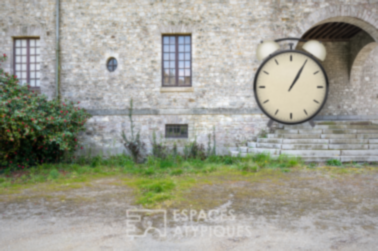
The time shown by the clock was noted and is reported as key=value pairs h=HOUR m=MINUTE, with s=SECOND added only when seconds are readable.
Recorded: h=1 m=5
